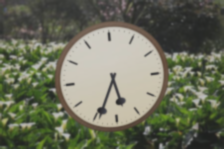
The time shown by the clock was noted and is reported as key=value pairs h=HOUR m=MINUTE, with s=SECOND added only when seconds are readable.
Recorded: h=5 m=34
